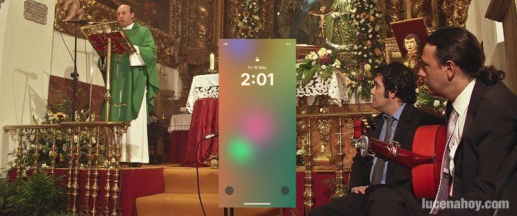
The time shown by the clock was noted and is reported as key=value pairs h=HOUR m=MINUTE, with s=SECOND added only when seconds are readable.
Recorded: h=2 m=1
